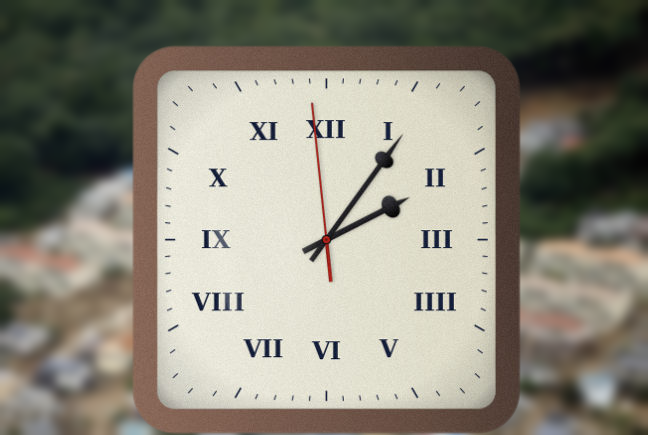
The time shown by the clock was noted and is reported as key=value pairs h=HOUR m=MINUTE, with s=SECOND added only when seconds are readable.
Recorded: h=2 m=5 s=59
